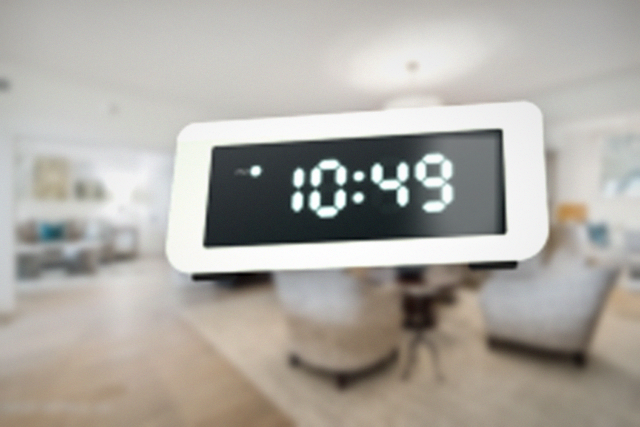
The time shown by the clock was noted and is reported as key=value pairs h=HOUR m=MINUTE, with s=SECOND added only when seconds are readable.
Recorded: h=10 m=49
